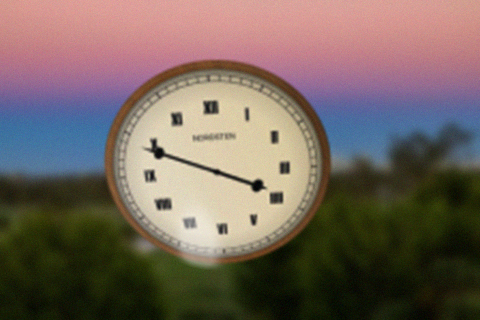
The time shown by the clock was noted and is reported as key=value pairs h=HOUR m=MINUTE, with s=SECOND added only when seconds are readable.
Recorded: h=3 m=49
